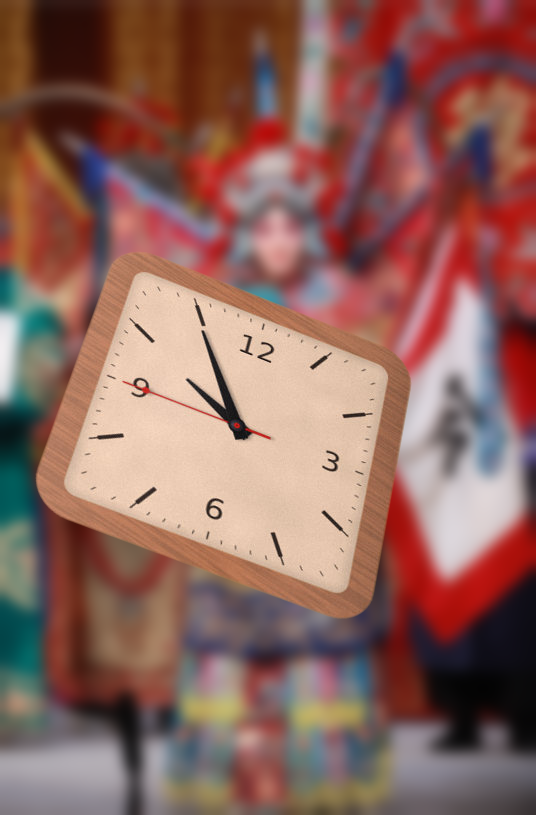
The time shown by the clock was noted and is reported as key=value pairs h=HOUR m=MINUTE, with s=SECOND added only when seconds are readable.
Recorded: h=9 m=54 s=45
